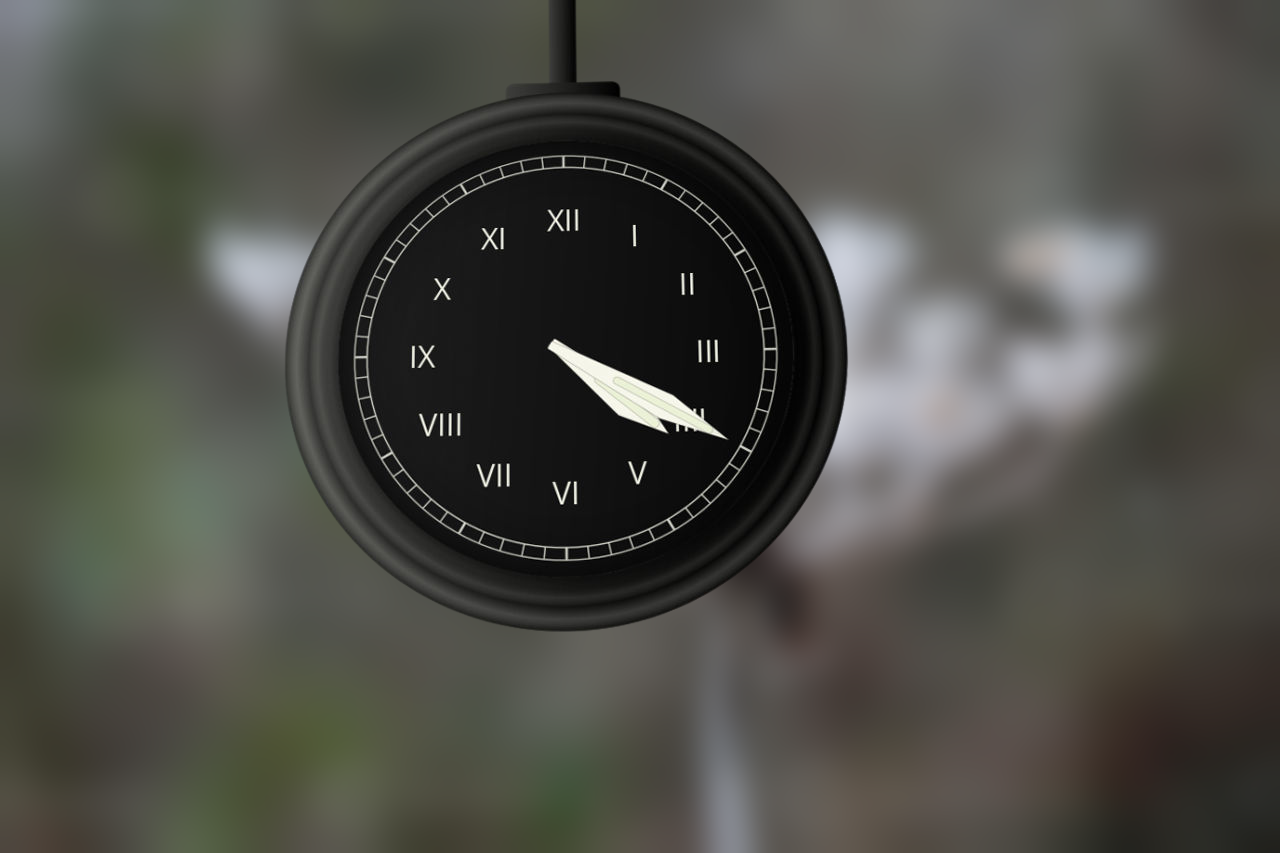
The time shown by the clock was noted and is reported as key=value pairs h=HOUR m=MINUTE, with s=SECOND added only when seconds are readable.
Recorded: h=4 m=20
